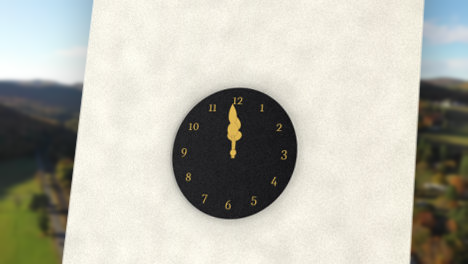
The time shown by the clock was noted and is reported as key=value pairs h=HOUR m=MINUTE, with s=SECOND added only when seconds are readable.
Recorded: h=11 m=59
